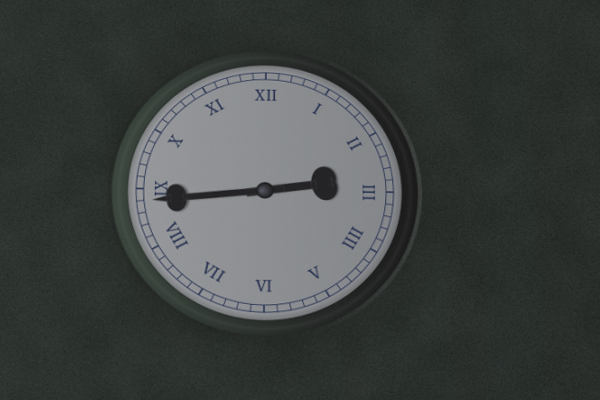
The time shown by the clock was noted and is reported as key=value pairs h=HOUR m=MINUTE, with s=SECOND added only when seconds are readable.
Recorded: h=2 m=44
